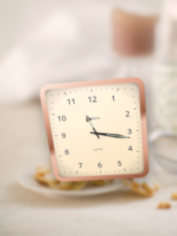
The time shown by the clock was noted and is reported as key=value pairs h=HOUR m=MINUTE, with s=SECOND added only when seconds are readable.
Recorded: h=11 m=17
